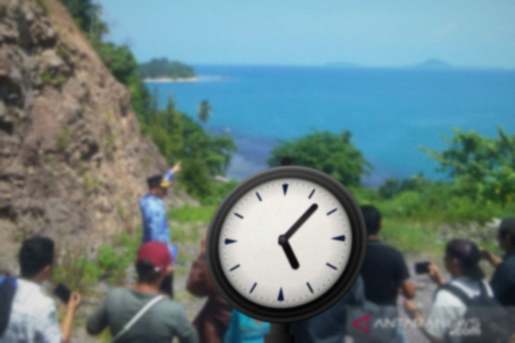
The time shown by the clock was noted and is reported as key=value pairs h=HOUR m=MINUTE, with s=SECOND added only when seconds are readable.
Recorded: h=5 m=7
